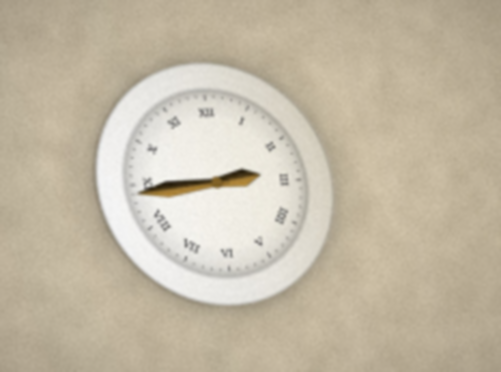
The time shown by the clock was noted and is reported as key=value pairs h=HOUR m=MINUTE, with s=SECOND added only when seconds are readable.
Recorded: h=2 m=44
